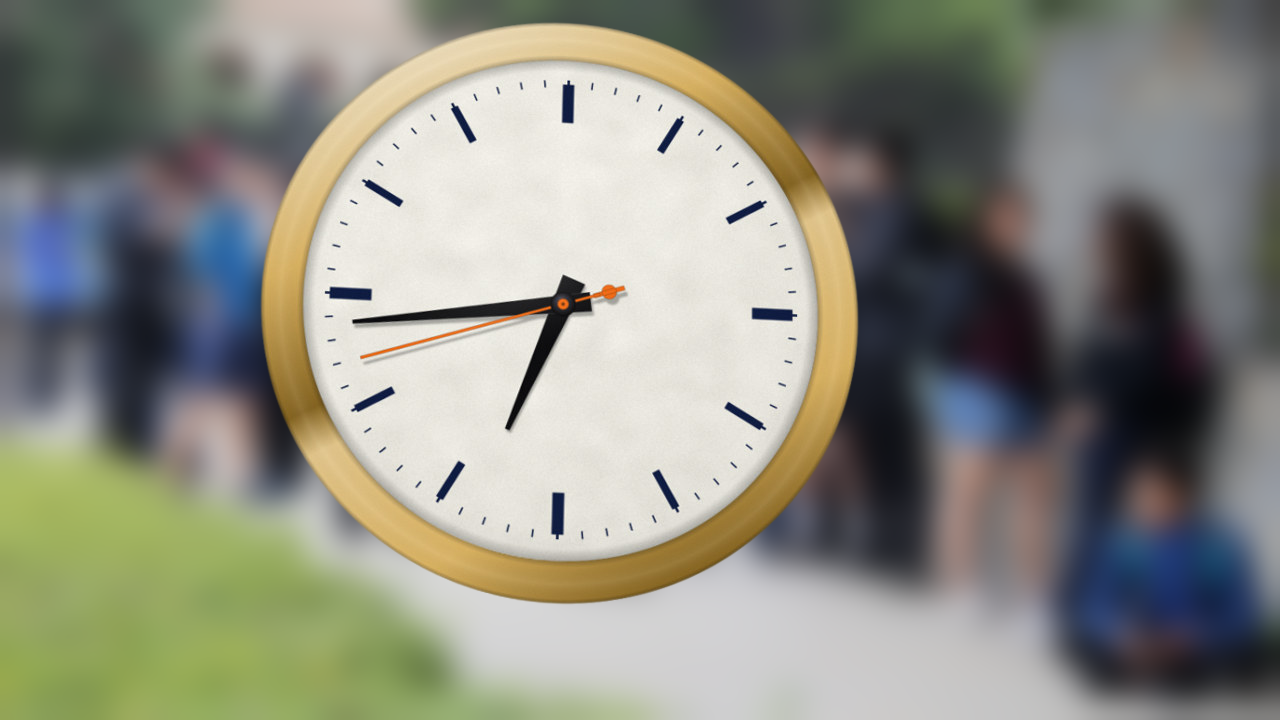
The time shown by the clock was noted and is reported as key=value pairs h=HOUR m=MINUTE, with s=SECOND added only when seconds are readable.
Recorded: h=6 m=43 s=42
